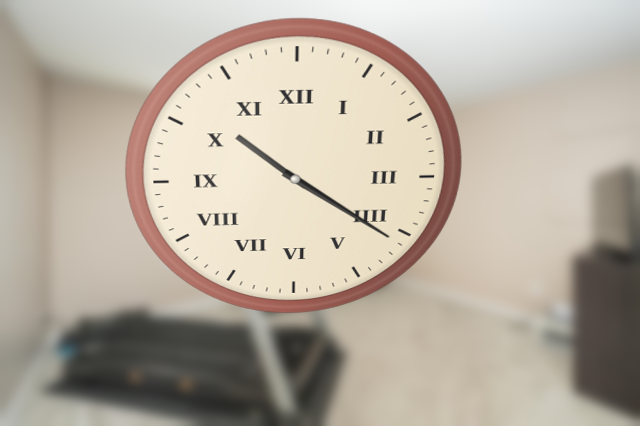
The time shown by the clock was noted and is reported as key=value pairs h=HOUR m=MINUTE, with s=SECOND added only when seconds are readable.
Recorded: h=10 m=21
